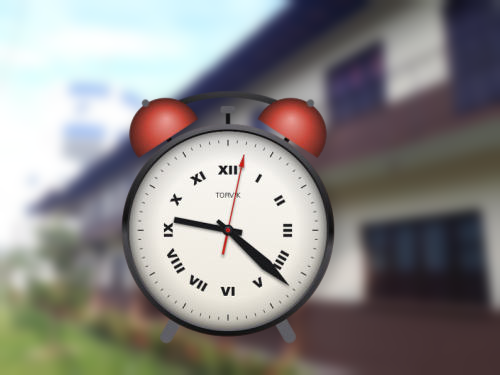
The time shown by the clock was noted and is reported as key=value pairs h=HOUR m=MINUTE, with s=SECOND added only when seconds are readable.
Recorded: h=9 m=22 s=2
